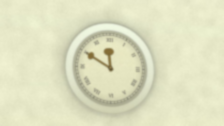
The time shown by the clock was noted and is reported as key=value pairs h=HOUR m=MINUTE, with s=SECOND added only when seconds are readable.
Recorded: h=11 m=50
